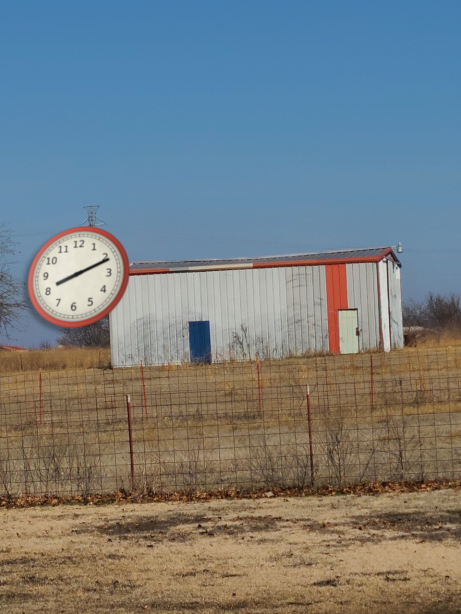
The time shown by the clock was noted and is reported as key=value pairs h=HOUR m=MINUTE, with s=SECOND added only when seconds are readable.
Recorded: h=8 m=11
